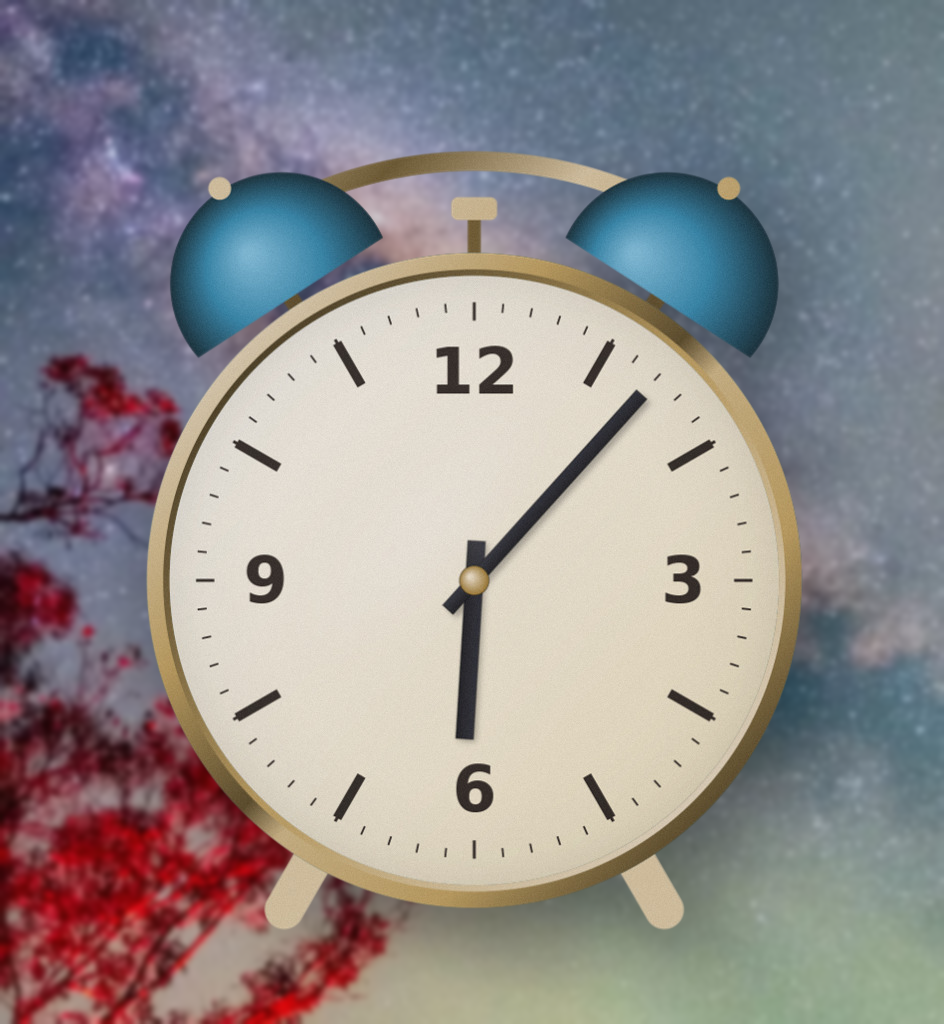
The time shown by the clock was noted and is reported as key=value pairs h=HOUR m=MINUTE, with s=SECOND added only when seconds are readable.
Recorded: h=6 m=7
